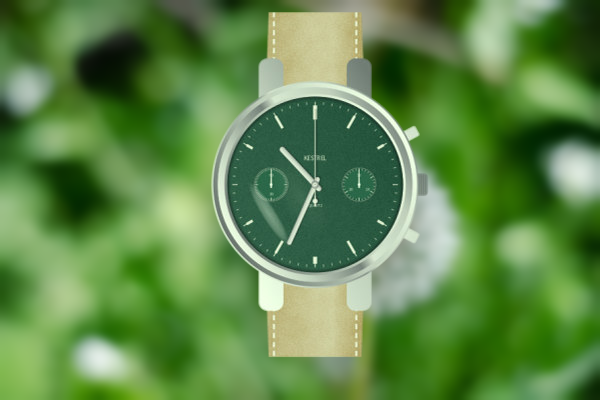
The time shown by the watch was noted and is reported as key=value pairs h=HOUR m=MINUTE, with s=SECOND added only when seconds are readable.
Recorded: h=10 m=34
